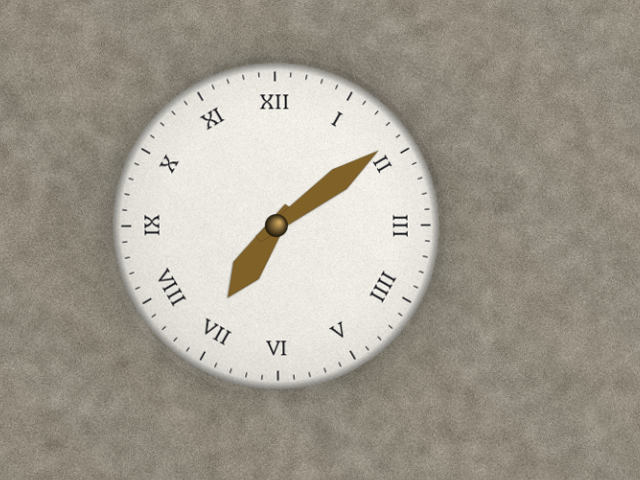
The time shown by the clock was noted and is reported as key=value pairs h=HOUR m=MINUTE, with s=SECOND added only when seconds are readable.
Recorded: h=7 m=9
